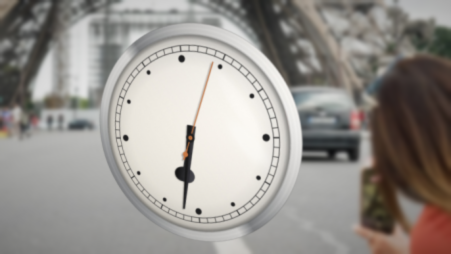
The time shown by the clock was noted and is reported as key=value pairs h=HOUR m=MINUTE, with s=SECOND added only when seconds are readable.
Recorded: h=6 m=32 s=4
